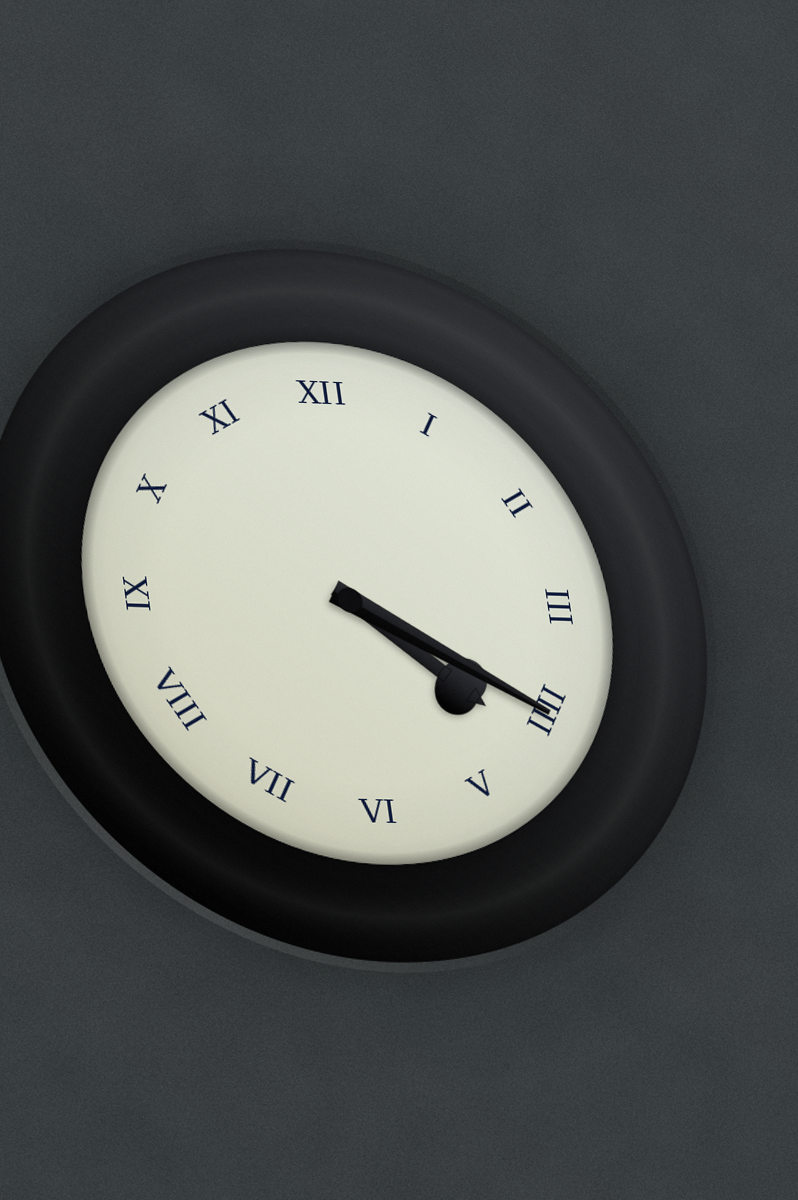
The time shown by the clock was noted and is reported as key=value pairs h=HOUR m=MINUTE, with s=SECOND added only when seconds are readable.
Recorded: h=4 m=20
